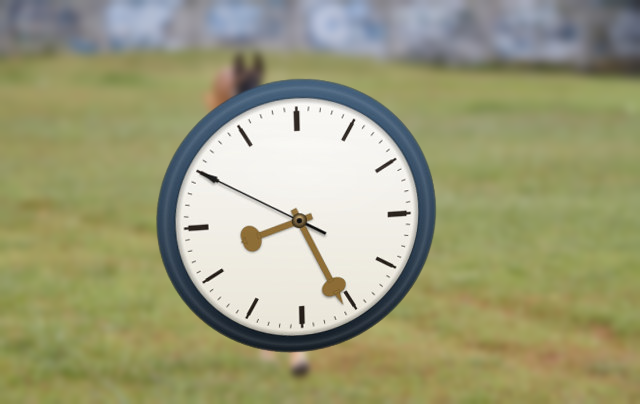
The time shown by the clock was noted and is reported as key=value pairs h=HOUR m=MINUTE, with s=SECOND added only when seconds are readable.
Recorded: h=8 m=25 s=50
